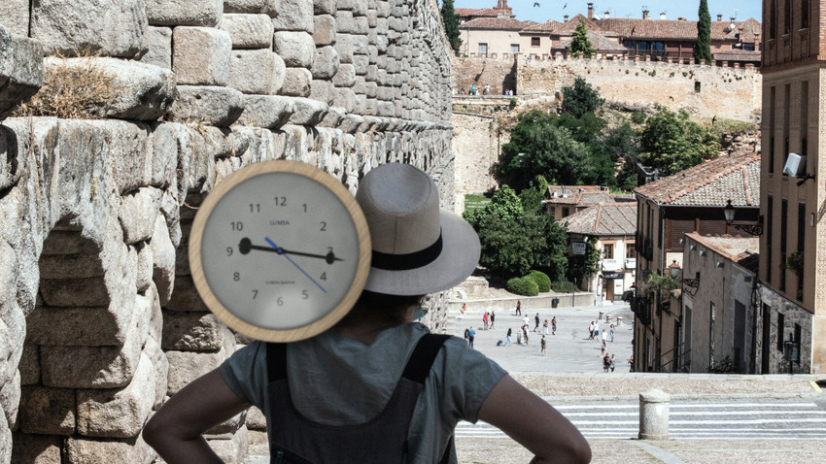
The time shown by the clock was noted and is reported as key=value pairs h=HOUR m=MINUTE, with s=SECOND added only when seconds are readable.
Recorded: h=9 m=16 s=22
